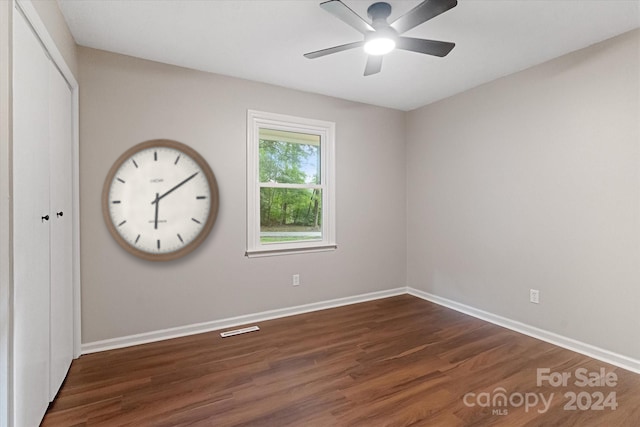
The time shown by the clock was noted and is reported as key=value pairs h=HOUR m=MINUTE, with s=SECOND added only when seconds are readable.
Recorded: h=6 m=10
